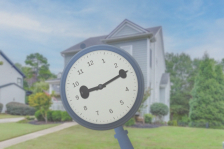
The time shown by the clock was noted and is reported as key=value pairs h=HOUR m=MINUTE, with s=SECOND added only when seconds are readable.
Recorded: h=9 m=14
